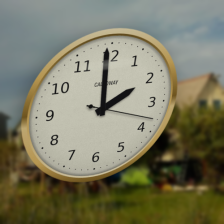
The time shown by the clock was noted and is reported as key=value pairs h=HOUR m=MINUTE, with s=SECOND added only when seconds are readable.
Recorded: h=1 m=59 s=18
